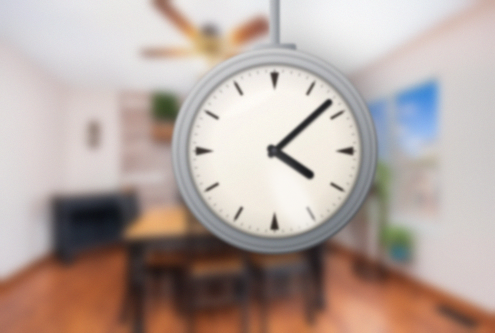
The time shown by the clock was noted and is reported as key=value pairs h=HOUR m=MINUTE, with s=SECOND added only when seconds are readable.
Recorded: h=4 m=8
